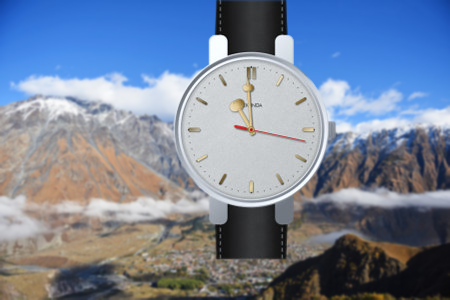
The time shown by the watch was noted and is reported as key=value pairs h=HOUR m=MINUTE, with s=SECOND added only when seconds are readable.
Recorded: h=10 m=59 s=17
